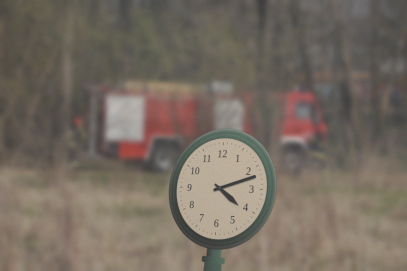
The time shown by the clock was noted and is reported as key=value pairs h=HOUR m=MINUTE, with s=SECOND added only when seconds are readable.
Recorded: h=4 m=12
